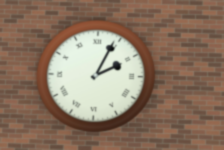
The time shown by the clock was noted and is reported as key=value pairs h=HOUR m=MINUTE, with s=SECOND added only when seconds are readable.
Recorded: h=2 m=4
